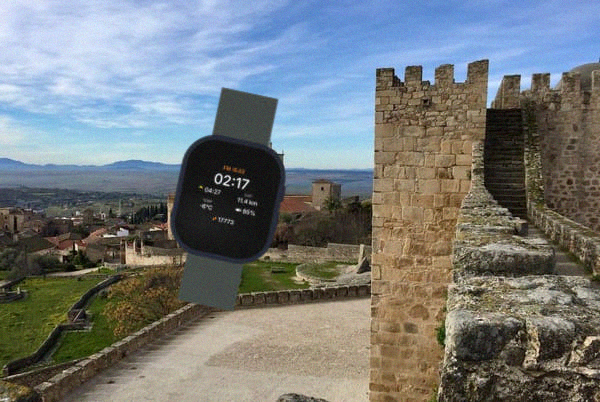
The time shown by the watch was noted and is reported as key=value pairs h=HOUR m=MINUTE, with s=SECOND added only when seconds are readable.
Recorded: h=2 m=17
